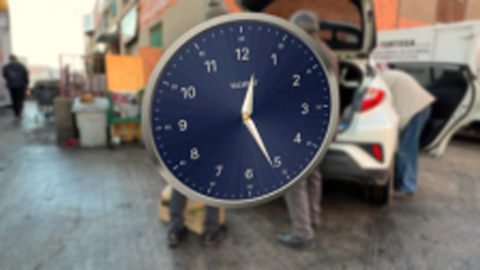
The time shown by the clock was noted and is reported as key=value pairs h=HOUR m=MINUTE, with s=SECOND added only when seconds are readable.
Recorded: h=12 m=26
